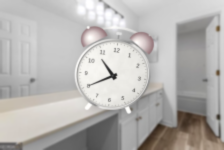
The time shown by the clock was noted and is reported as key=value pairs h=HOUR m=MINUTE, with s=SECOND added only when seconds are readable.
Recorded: h=10 m=40
